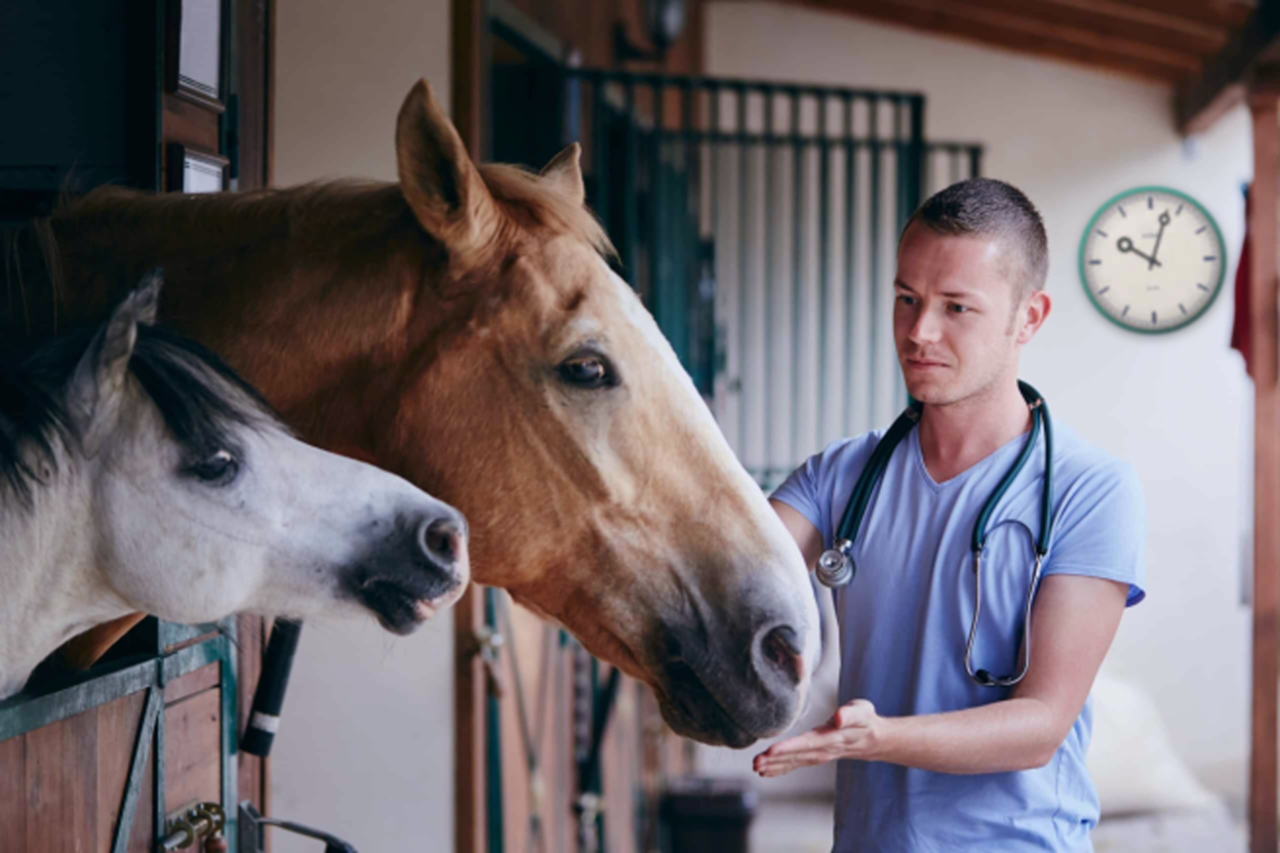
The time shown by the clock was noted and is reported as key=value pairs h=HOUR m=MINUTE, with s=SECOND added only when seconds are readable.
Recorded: h=10 m=3
